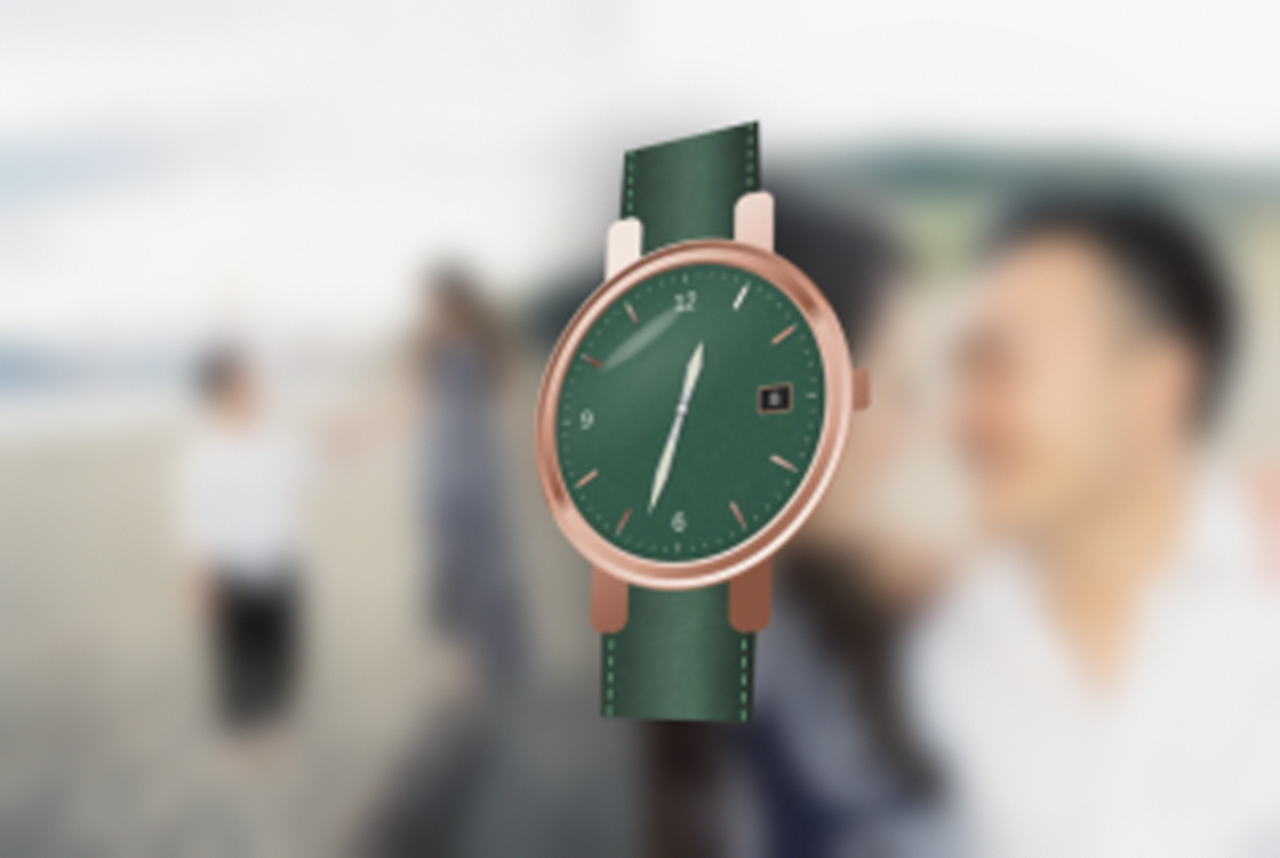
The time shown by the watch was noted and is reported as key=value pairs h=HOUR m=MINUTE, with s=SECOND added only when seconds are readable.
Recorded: h=12 m=33
